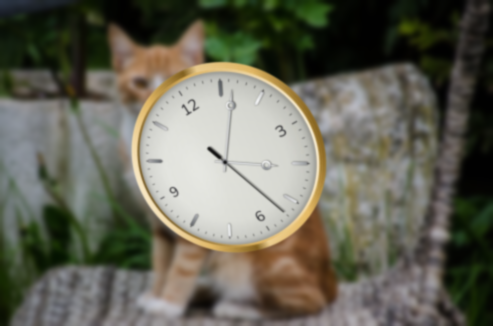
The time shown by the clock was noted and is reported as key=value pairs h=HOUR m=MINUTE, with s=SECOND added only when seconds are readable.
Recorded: h=4 m=6 s=27
